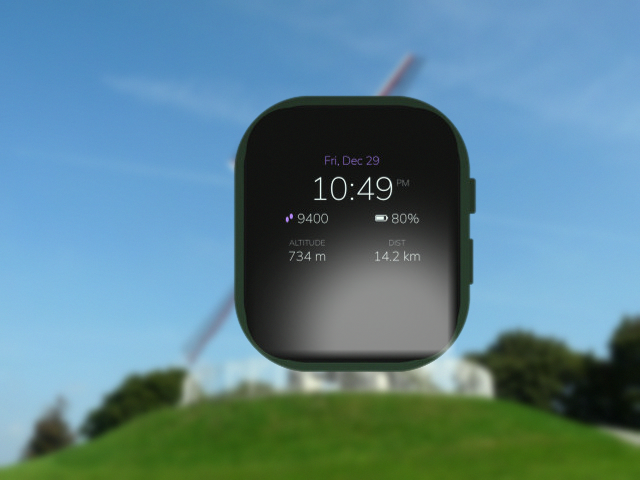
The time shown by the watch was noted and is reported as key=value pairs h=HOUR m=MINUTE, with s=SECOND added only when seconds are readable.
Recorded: h=10 m=49
